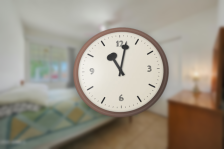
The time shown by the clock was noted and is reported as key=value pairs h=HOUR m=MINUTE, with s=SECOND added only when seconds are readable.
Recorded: h=11 m=2
